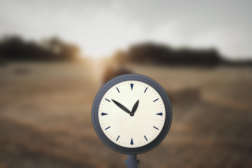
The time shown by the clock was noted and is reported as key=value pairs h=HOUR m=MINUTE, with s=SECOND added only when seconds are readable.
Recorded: h=12 m=51
